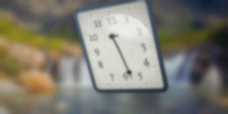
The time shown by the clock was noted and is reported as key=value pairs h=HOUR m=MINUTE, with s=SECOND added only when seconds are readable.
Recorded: h=11 m=28
